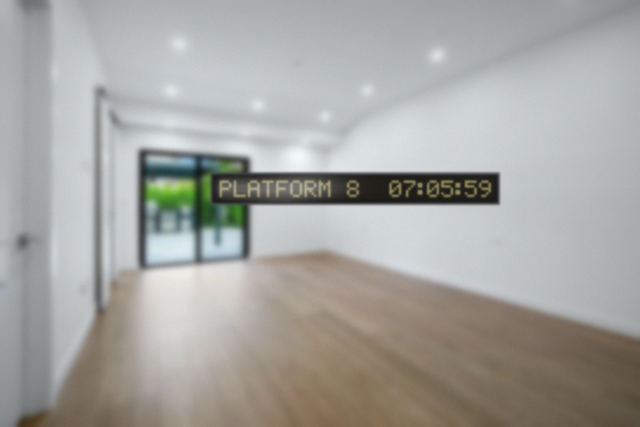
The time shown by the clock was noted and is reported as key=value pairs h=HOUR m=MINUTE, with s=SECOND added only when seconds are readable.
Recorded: h=7 m=5 s=59
